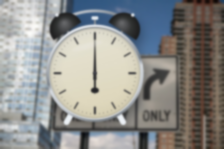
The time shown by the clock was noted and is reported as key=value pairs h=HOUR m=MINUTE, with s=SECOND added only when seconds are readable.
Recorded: h=6 m=0
